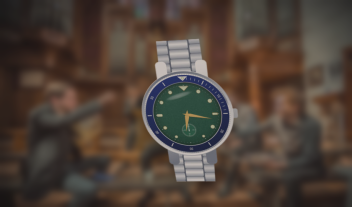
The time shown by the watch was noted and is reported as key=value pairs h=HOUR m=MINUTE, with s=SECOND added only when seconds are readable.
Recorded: h=6 m=17
